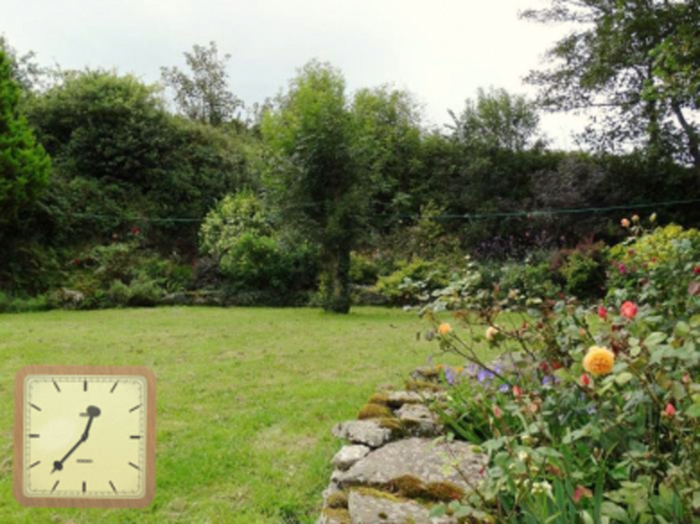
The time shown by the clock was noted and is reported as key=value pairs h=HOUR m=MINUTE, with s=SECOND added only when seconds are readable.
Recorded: h=12 m=37
